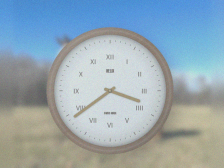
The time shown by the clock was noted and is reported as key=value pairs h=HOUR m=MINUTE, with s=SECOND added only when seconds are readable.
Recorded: h=3 m=39
